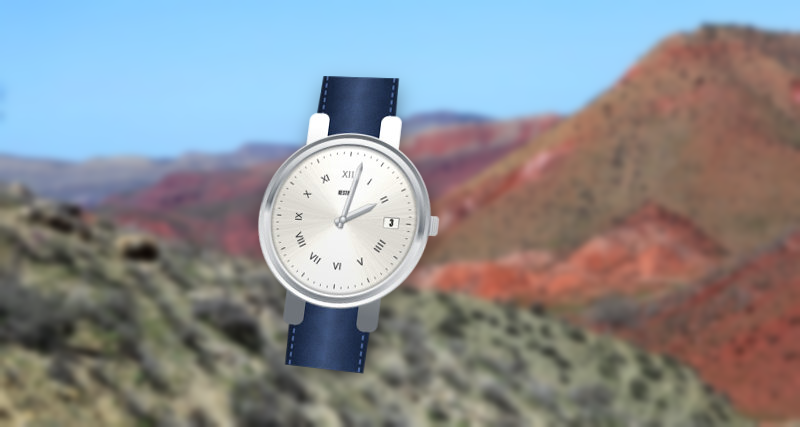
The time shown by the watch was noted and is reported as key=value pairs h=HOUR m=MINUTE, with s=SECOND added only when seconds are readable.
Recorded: h=2 m=2
